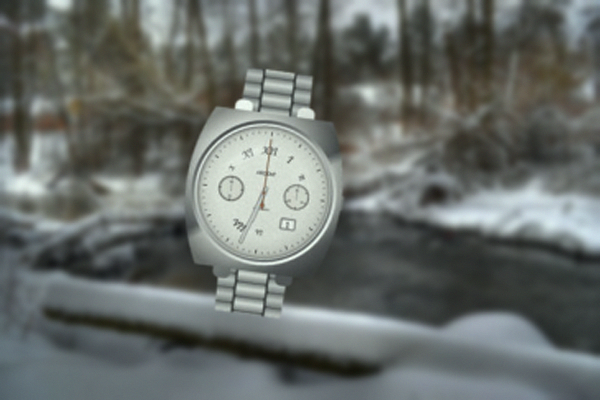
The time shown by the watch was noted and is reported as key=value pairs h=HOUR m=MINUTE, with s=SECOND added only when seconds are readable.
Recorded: h=6 m=33
